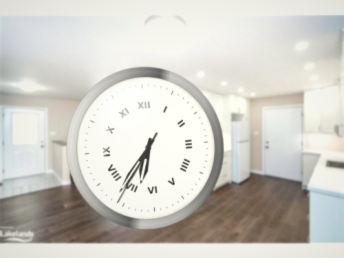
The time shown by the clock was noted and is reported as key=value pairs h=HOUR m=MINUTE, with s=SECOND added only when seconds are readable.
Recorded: h=6 m=36 s=36
